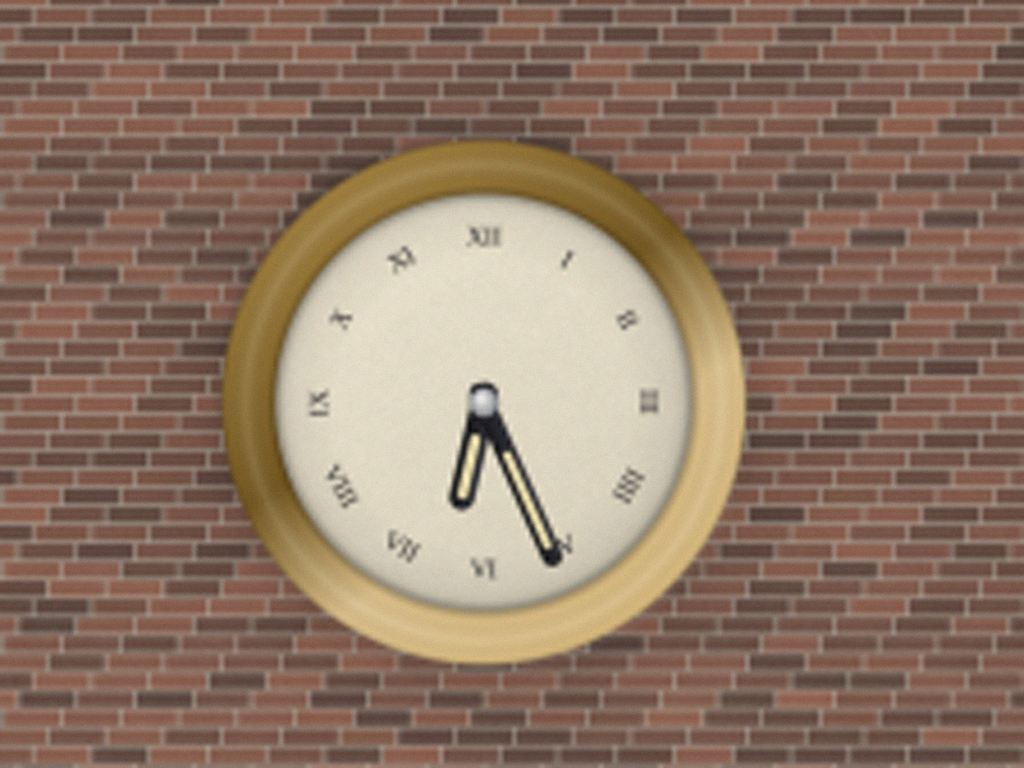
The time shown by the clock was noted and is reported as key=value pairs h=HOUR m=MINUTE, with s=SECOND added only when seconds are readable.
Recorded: h=6 m=26
